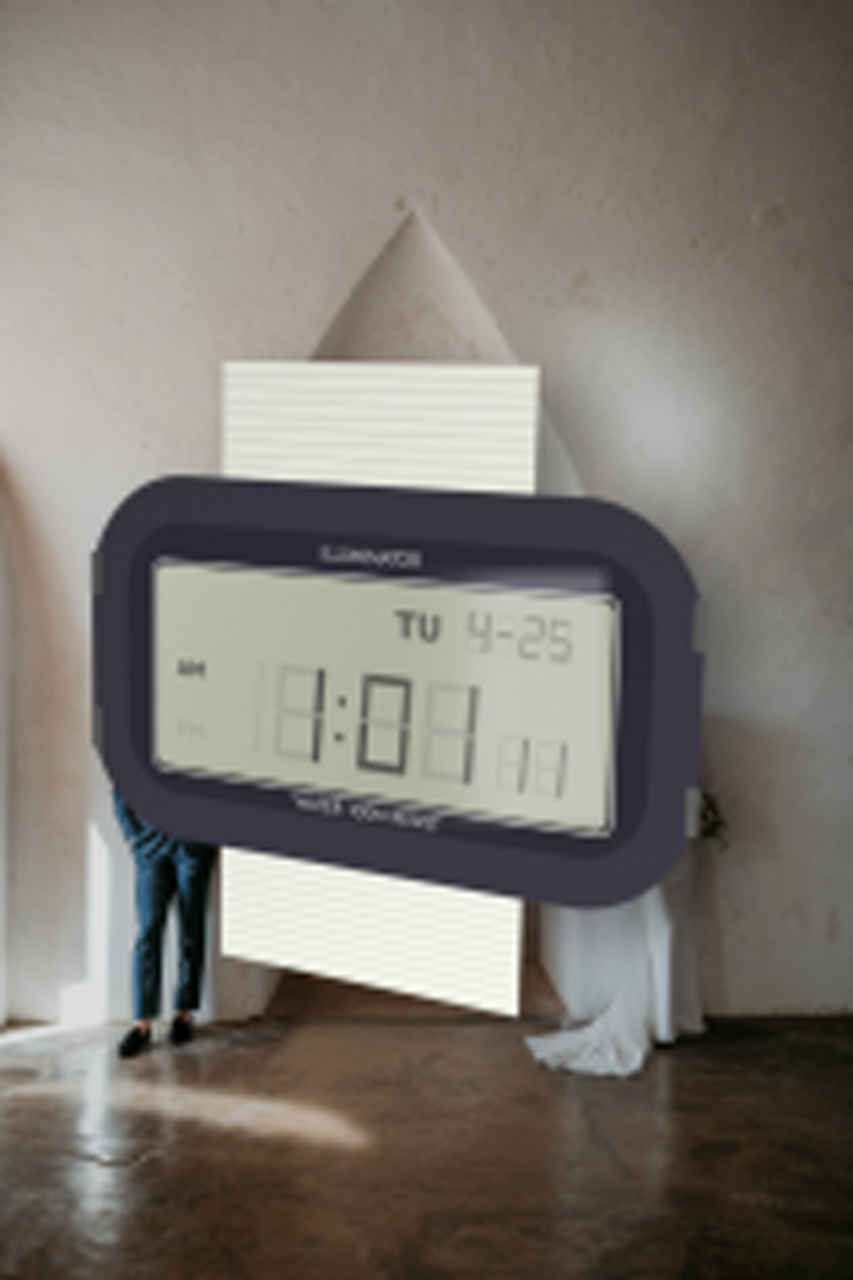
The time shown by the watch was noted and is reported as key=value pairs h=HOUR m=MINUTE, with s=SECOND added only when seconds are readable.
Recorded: h=1 m=1 s=11
